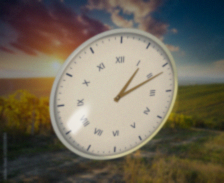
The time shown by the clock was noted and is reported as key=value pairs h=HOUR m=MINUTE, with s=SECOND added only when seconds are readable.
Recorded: h=1 m=11
